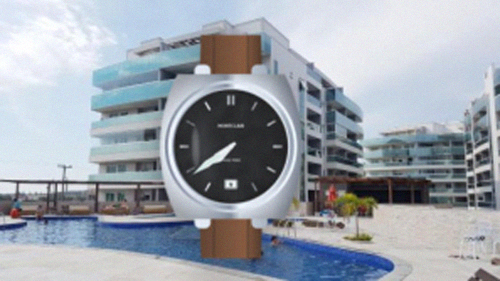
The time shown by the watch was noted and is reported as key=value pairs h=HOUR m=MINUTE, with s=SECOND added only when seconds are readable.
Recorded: h=7 m=39
